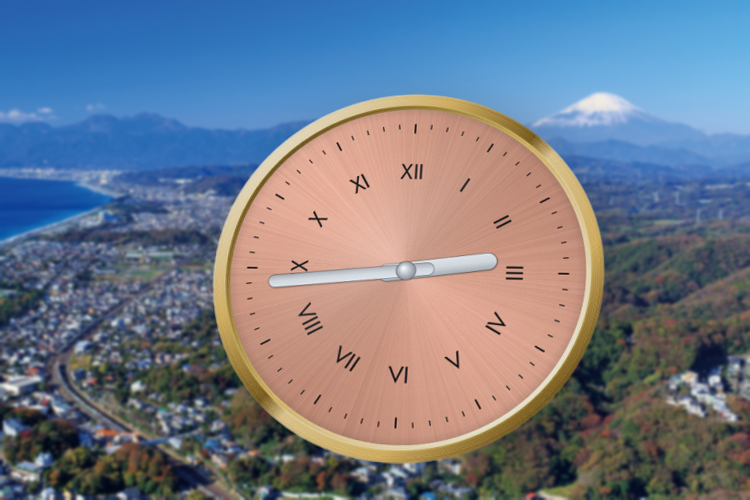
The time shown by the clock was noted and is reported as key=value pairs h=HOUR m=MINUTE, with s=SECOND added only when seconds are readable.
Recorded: h=2 m=44
